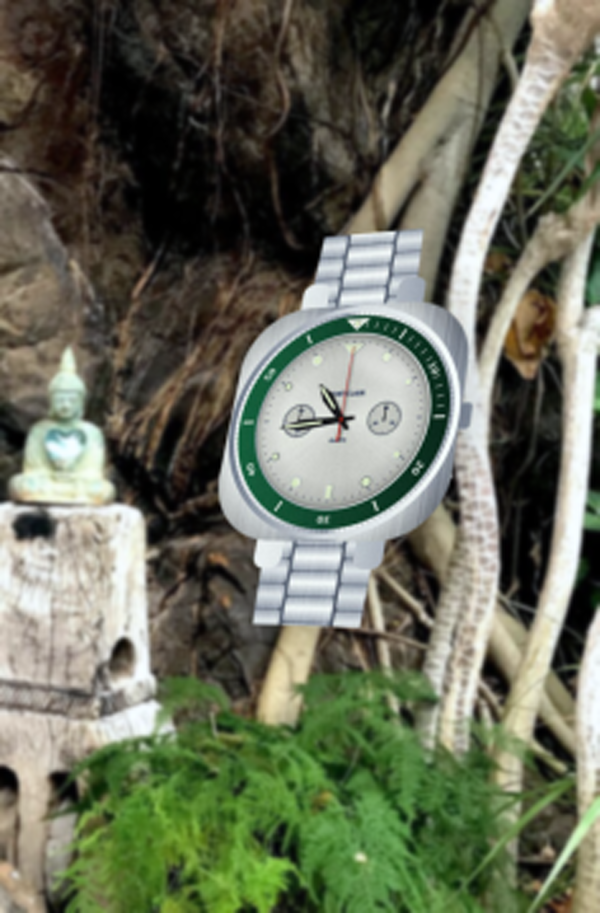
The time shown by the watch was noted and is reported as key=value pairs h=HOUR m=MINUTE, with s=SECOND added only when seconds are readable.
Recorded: h=10 m=44
